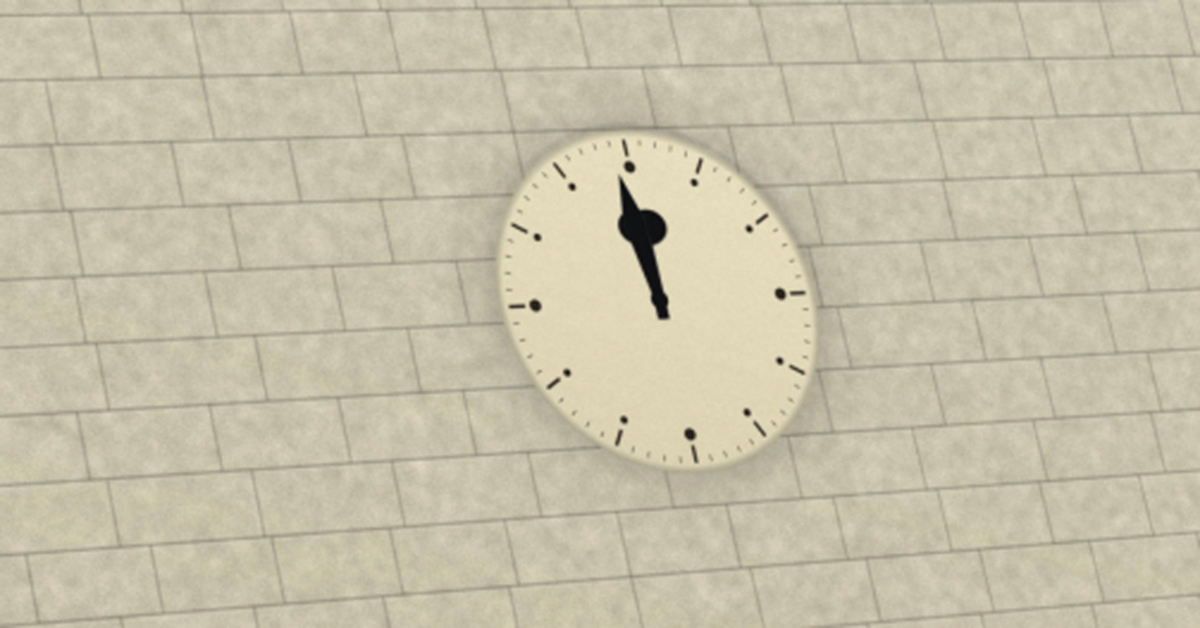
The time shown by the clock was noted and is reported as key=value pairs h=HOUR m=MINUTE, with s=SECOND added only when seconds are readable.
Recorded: h=11 m=59
